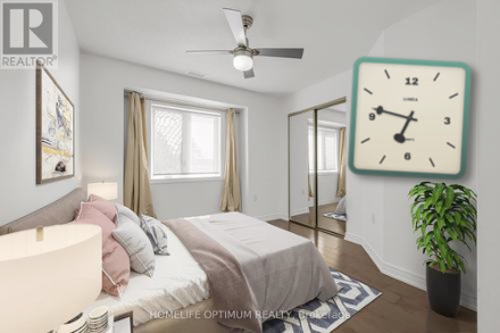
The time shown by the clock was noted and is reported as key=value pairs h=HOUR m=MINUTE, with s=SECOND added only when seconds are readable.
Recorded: h=6 m=47
